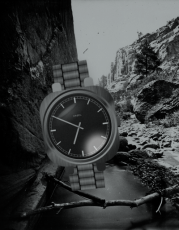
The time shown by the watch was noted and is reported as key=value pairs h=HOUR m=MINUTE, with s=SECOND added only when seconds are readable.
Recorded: h=6 m=50
